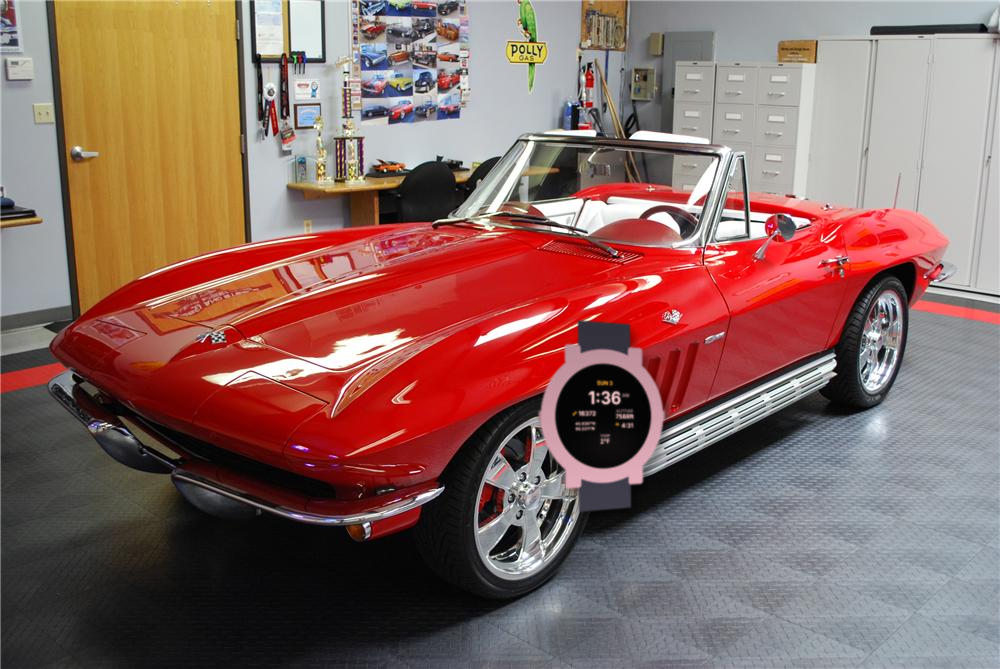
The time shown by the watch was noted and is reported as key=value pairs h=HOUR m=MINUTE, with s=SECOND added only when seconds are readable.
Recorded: h=1 m=36
